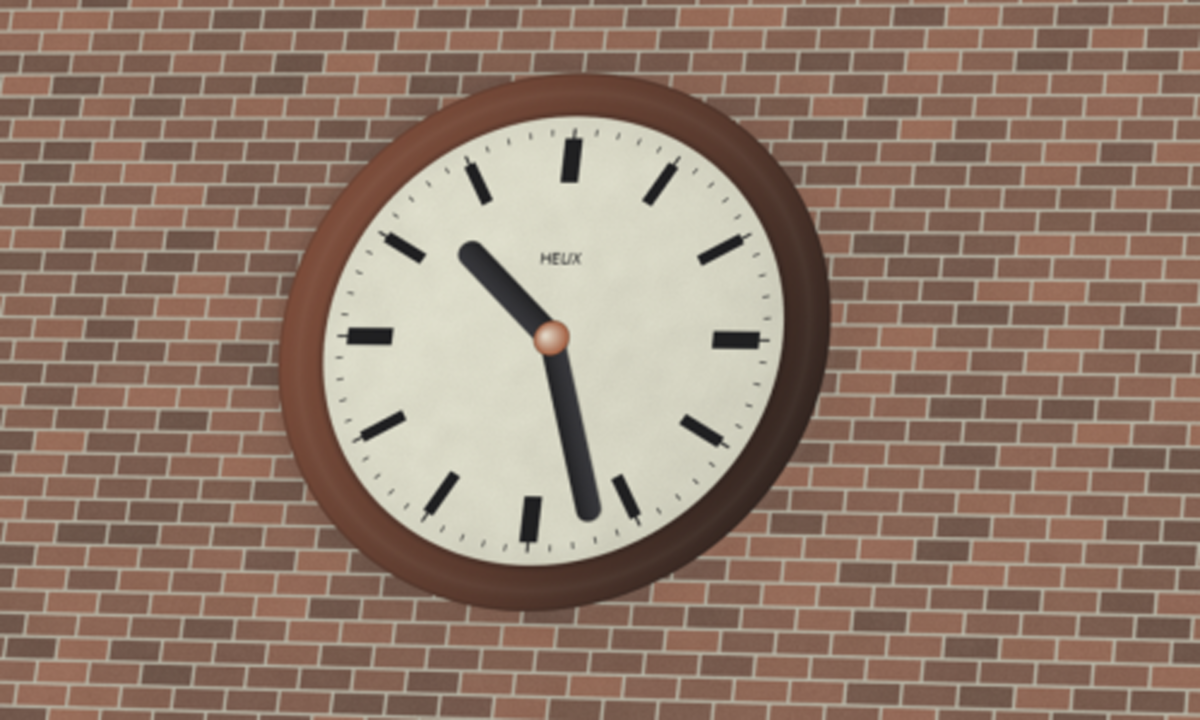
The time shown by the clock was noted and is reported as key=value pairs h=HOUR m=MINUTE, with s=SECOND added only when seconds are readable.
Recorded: h=10 m=27
